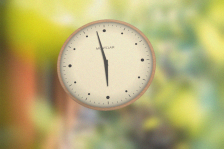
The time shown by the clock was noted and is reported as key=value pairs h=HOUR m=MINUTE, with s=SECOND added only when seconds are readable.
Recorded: h=5 m=58
